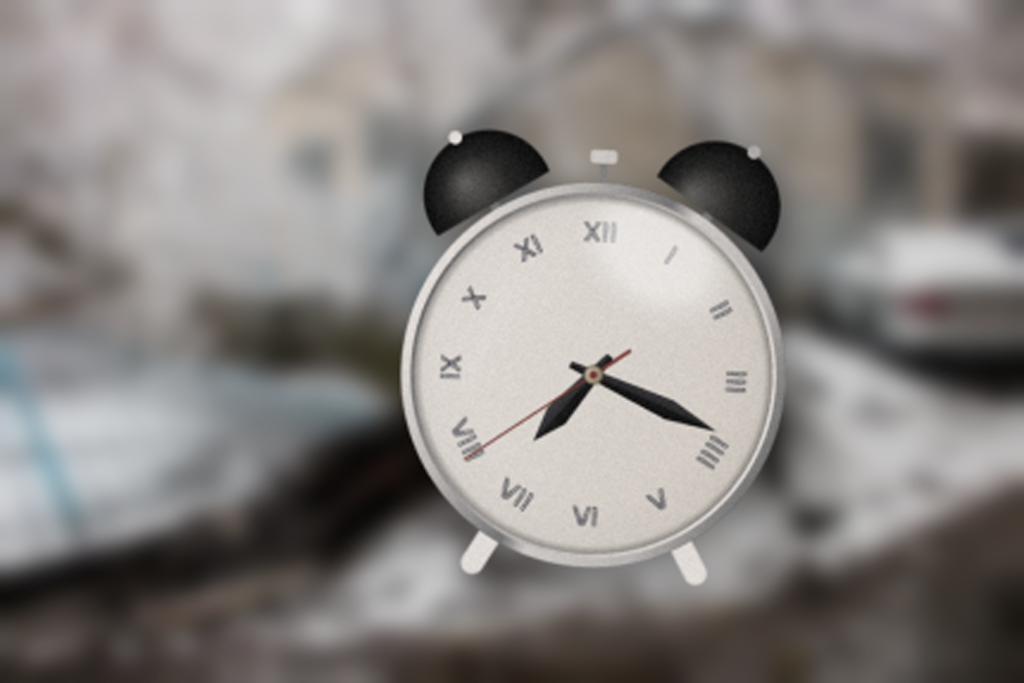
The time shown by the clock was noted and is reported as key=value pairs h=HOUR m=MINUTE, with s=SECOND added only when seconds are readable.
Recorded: h=7 m=18 s=39
